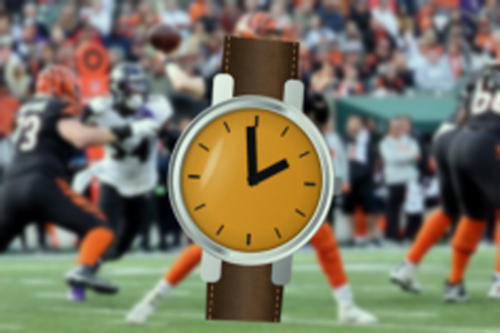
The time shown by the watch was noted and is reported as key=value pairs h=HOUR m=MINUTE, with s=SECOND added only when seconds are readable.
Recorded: h=1 m=59
